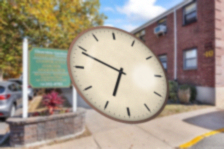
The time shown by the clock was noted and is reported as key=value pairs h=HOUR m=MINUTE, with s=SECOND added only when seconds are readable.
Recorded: h=6 m=49
